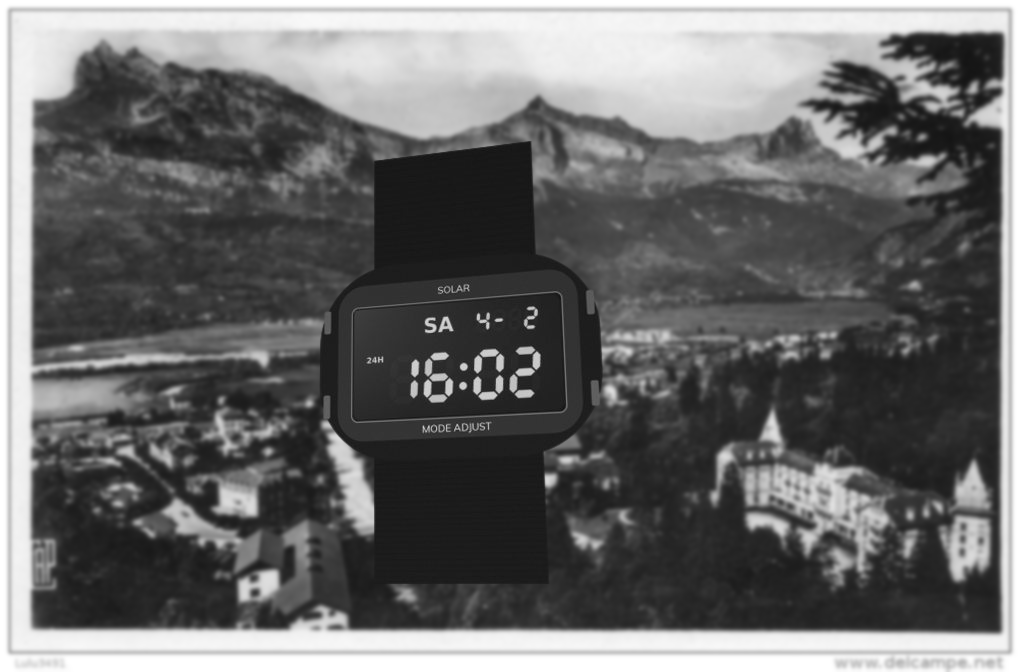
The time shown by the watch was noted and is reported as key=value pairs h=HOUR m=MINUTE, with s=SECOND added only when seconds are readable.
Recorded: h=16 m=2
